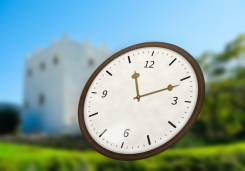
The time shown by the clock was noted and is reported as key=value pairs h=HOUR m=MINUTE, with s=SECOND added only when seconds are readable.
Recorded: h=11 m=11
